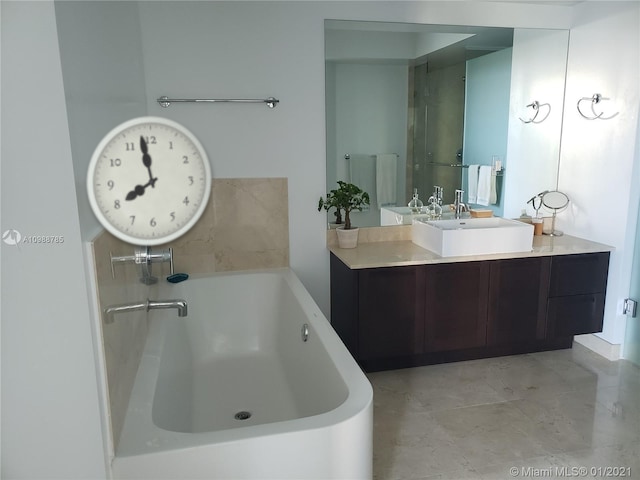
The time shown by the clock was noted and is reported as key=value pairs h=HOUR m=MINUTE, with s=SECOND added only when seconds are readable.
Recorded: h=7 m=58
